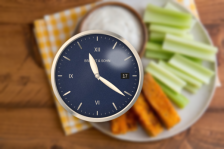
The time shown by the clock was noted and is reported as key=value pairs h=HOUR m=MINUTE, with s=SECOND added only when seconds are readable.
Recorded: h=11 m=21
